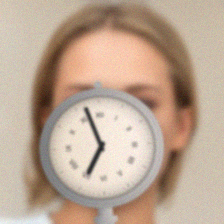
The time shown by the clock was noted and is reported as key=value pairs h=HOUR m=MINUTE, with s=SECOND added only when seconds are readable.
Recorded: h=6 m=57
